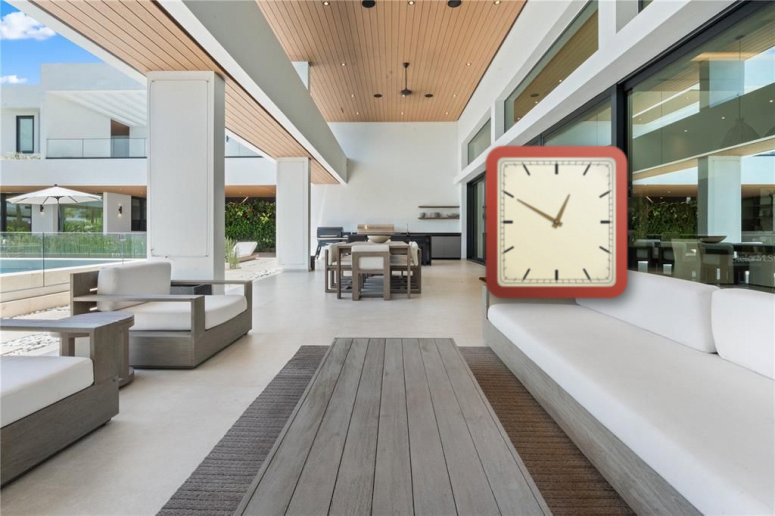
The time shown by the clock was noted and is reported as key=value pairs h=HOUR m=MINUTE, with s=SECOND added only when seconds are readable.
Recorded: h=12 m=50
